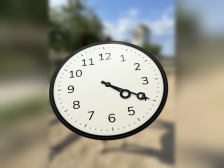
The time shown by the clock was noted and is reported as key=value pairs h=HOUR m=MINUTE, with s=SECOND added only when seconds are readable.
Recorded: h=4 m=20
